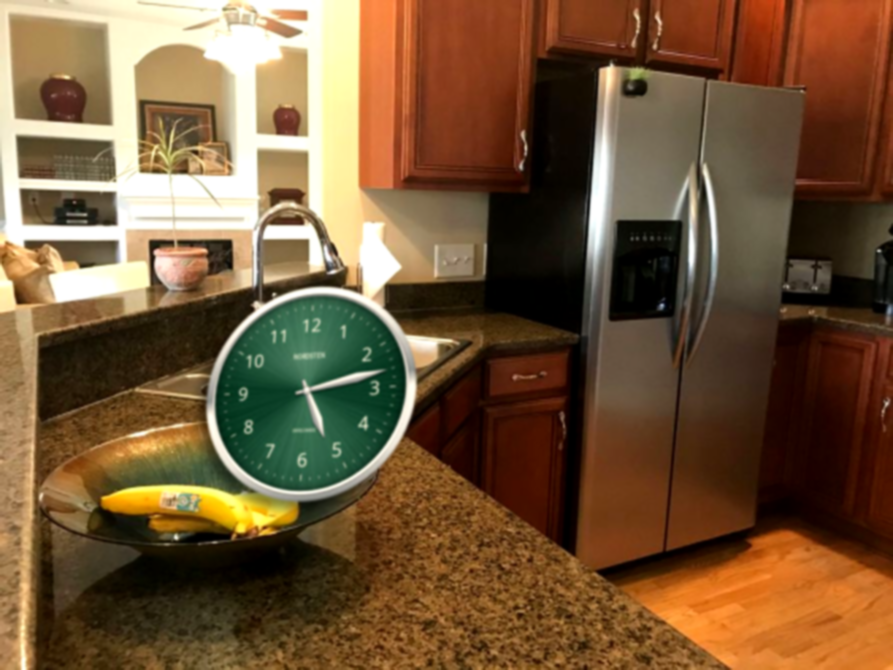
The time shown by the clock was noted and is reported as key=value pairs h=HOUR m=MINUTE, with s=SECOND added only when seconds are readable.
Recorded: h=5 m=13
